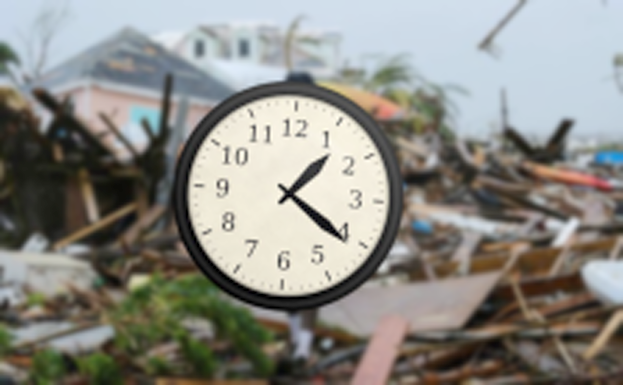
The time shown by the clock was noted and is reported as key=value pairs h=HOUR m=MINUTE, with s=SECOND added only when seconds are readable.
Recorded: h=1 m=21
